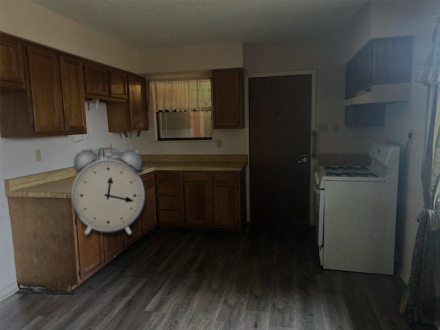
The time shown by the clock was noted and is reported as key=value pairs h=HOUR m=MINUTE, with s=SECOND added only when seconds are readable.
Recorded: h=12 m=17
